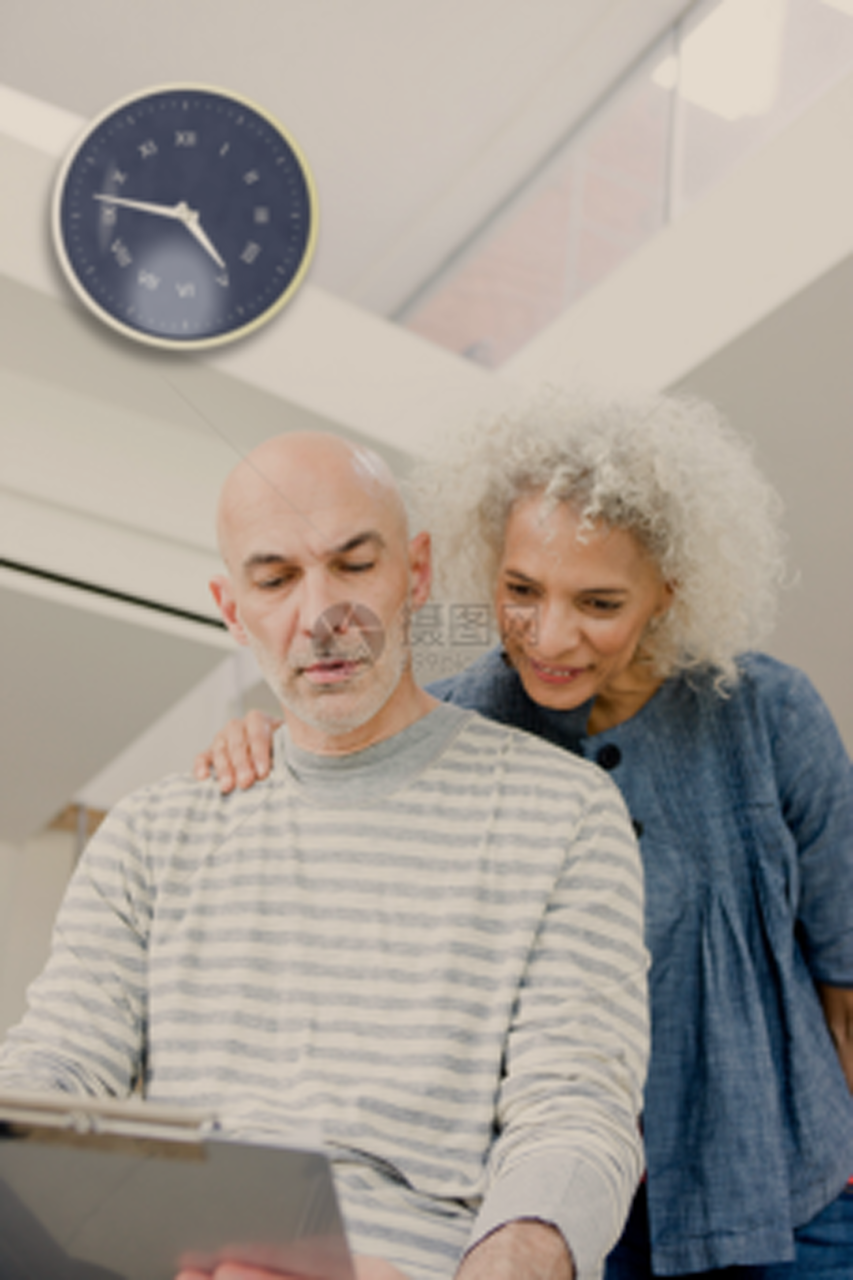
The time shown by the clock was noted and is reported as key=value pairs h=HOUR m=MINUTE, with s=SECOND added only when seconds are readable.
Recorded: h=4 m=47
